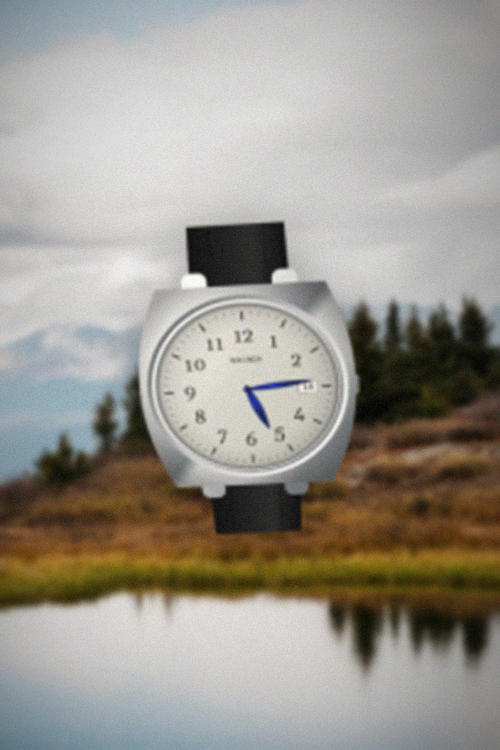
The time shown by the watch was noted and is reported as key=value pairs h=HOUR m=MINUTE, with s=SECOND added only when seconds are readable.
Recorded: h=5 m=14
